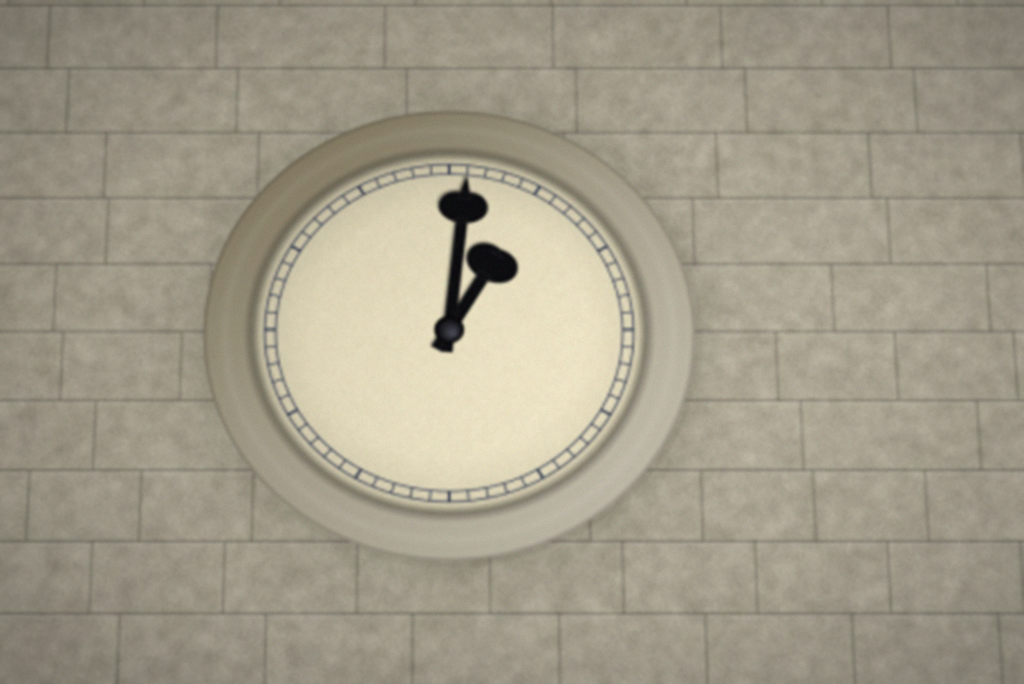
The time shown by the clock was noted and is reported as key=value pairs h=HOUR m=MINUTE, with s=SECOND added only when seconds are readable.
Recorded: h=1 m=1
